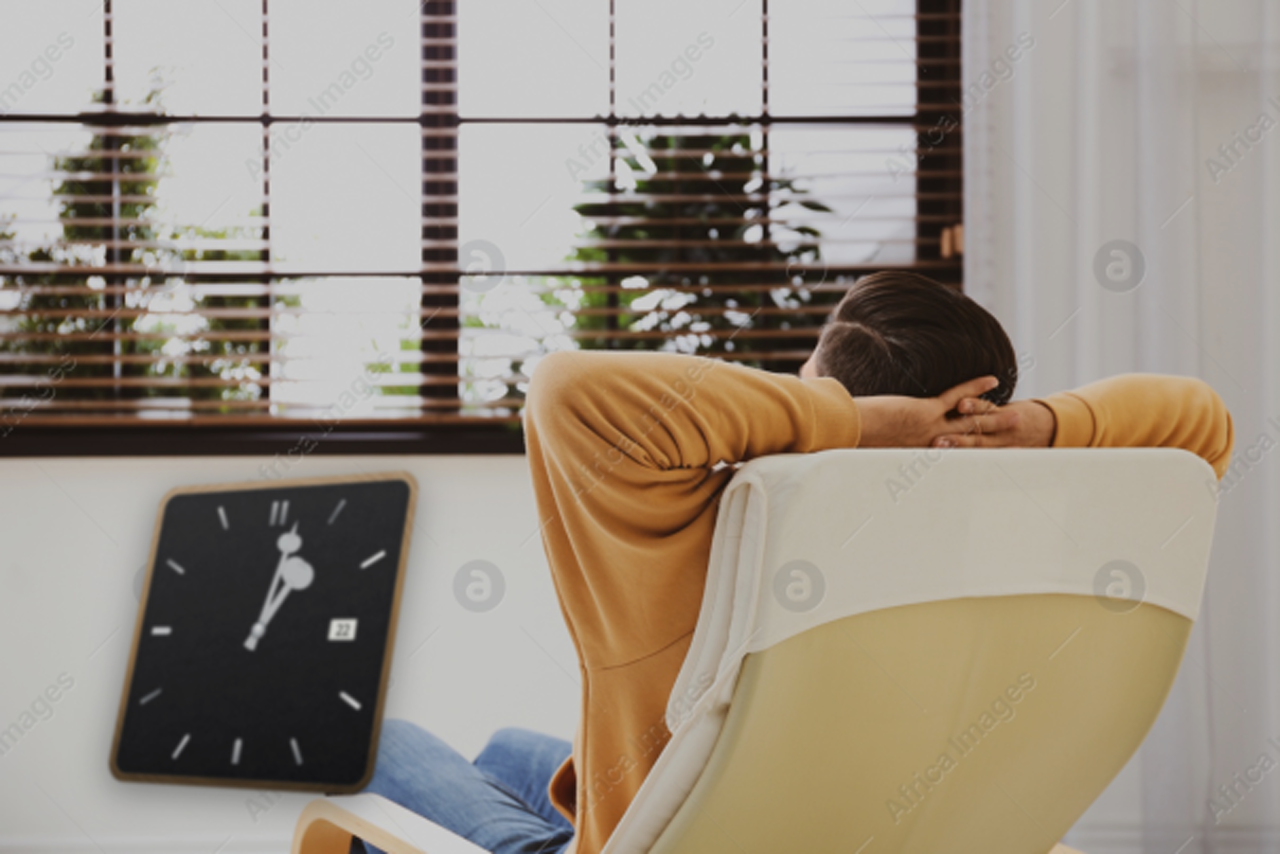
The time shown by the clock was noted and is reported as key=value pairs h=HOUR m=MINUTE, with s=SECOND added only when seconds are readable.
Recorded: h=1 m=2
